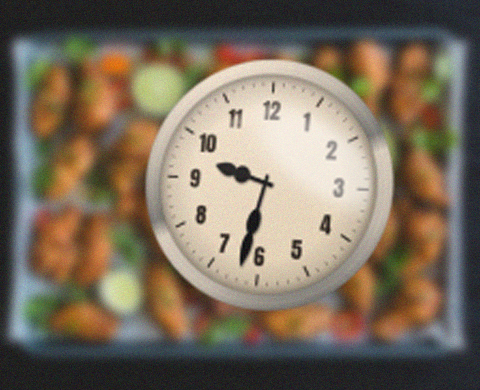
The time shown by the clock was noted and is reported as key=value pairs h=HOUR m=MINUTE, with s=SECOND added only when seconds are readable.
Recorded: h=9 m=32
